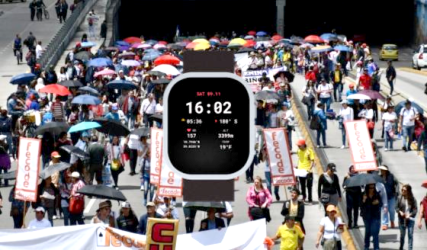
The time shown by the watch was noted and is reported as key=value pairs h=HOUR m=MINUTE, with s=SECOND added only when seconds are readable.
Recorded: h=16 m=2
